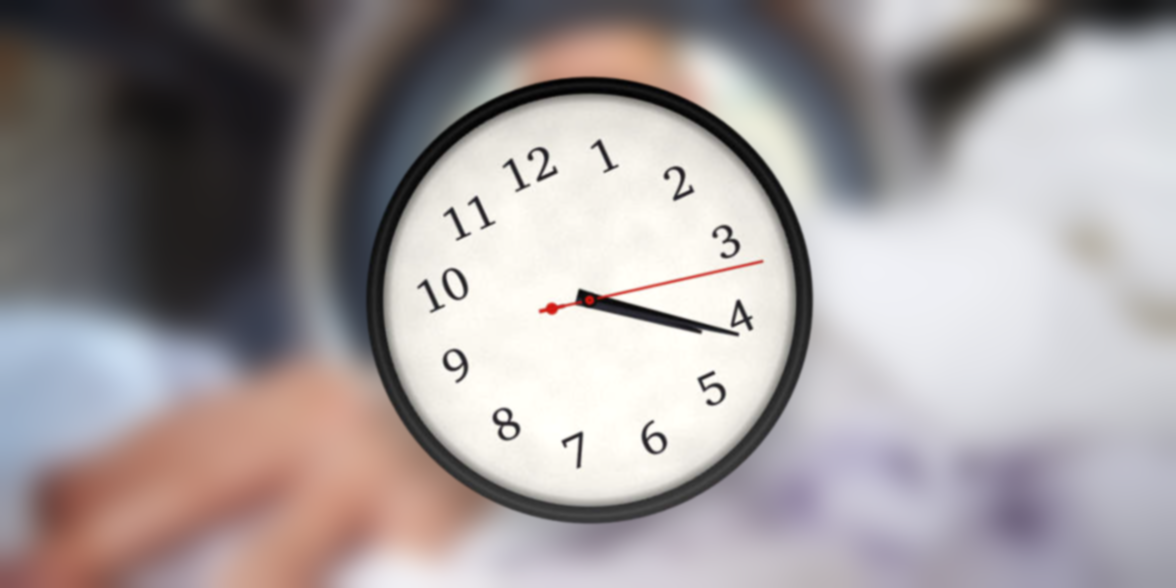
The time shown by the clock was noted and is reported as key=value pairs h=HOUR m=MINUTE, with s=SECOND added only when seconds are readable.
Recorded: h=4 m=21 s=17
